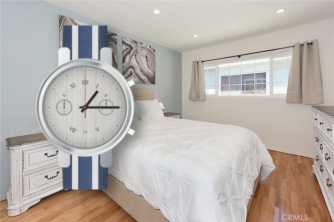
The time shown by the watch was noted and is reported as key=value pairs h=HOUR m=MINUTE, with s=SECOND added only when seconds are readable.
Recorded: h=1 m=15
